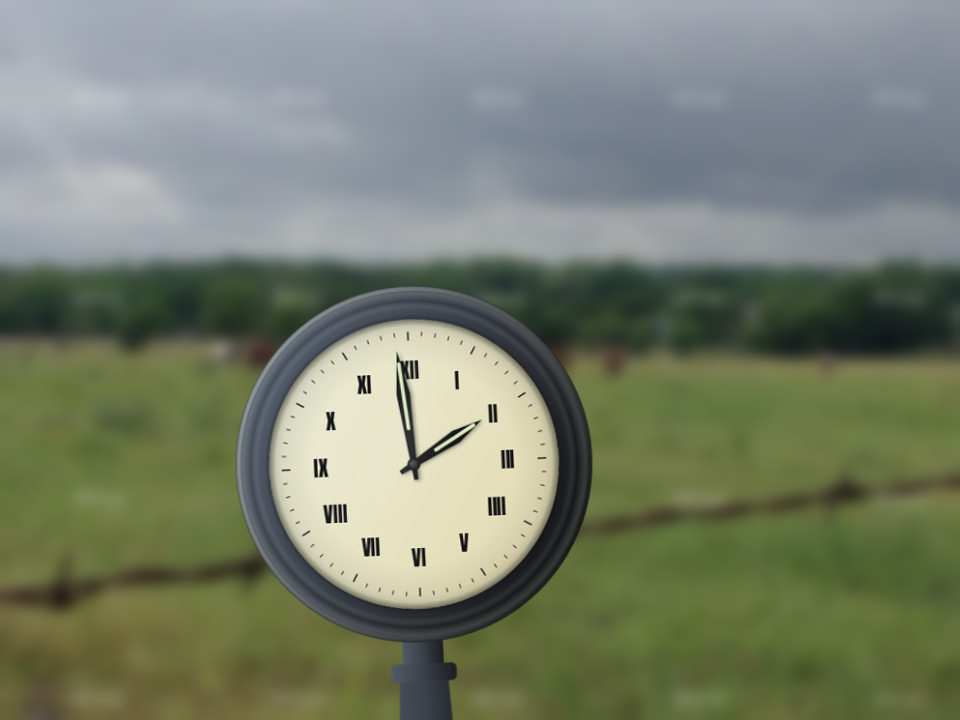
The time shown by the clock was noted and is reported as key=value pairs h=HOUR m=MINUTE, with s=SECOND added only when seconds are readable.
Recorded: h=1 m=59
